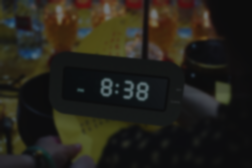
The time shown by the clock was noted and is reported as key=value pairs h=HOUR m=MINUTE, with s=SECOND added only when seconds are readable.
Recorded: h=8 m=38
